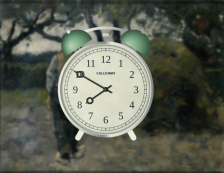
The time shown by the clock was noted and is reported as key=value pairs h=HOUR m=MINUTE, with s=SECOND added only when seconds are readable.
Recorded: h=7 m=50
